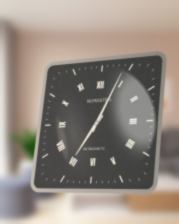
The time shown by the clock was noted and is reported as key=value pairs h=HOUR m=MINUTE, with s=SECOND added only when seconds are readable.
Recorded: h=7 m=4
